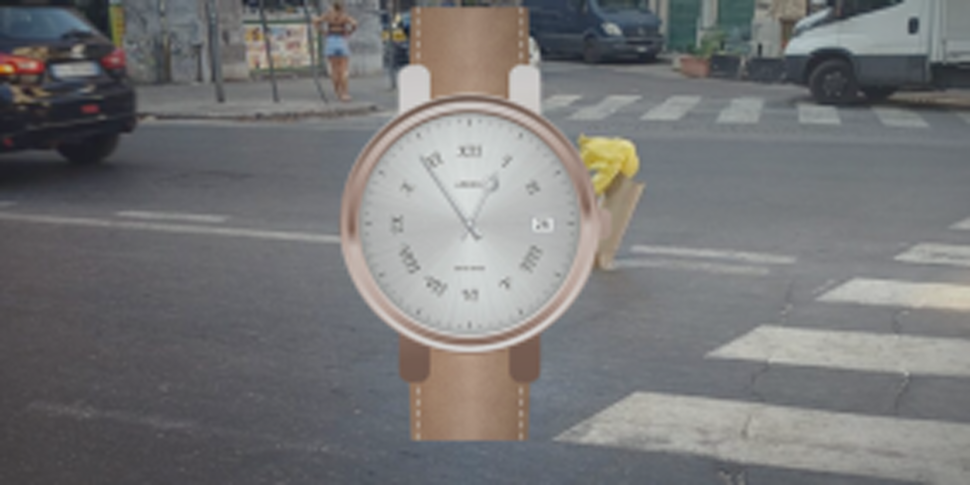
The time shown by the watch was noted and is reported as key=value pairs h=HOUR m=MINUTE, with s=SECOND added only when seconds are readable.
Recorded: h=12 m=54
